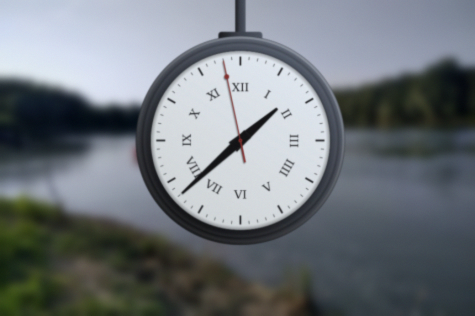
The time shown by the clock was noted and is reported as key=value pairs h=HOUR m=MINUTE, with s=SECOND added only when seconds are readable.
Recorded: h=1 m=37 s=58
